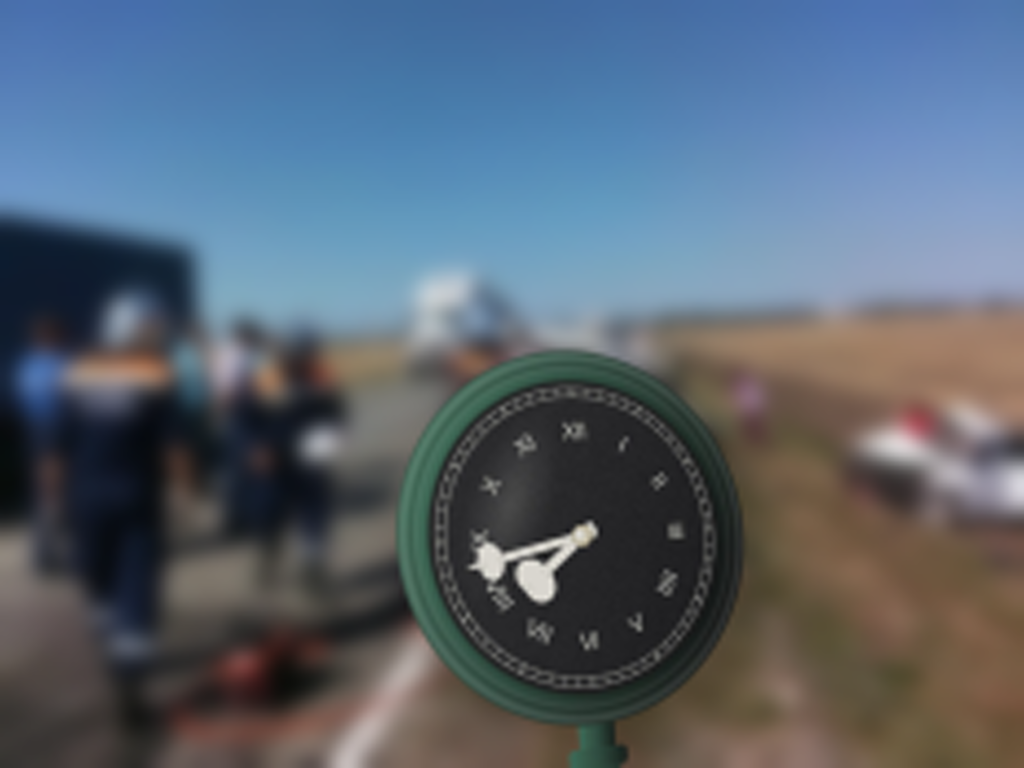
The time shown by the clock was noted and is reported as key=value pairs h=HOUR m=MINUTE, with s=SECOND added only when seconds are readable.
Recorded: h=7 m=43
